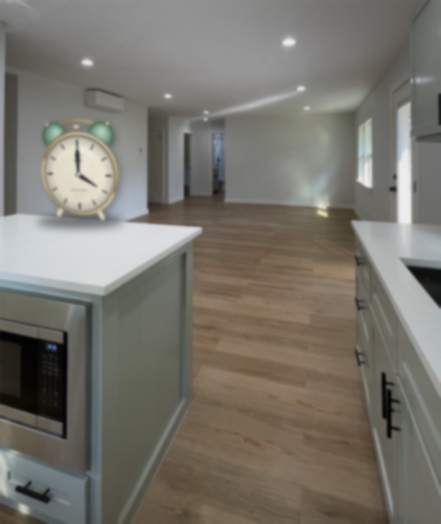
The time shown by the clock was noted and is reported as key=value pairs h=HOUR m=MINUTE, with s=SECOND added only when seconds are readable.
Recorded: h=4 m=0
